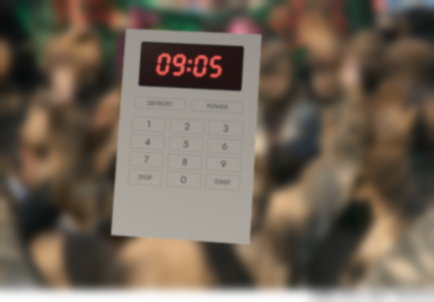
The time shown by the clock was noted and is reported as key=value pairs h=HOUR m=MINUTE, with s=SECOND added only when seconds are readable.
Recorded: h=9 m=5
